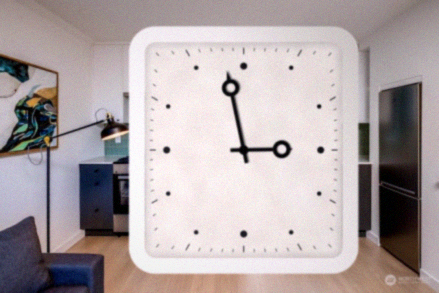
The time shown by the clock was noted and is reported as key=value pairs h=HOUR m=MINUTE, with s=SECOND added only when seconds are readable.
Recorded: h=2 m=58
